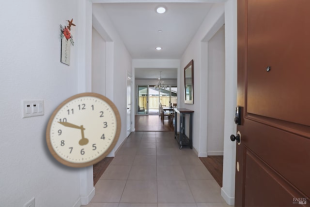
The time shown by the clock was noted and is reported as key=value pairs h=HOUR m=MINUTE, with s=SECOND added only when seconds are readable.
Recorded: h=5 m=49
